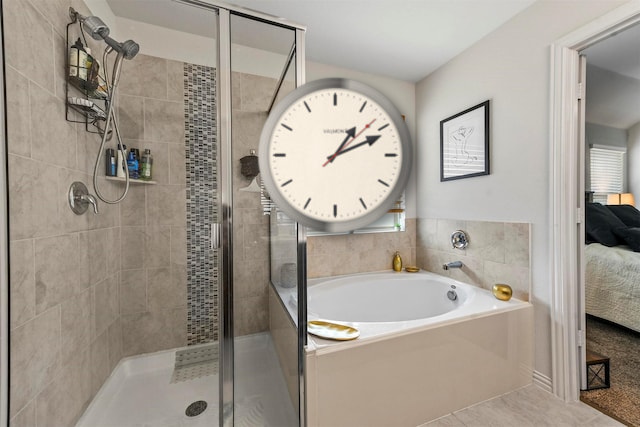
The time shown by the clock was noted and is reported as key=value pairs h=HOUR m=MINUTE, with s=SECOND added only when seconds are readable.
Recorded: h=1 m=11 s=8
